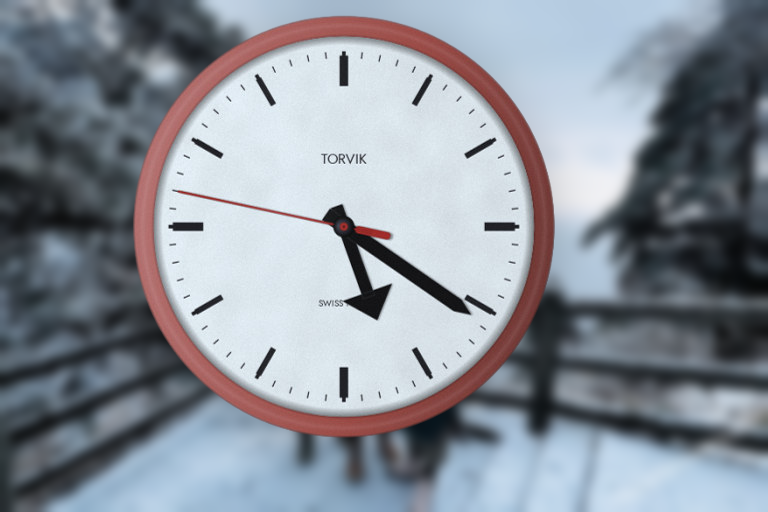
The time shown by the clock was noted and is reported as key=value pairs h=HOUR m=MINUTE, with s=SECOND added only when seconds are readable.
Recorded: h=5 m=20 s=47
